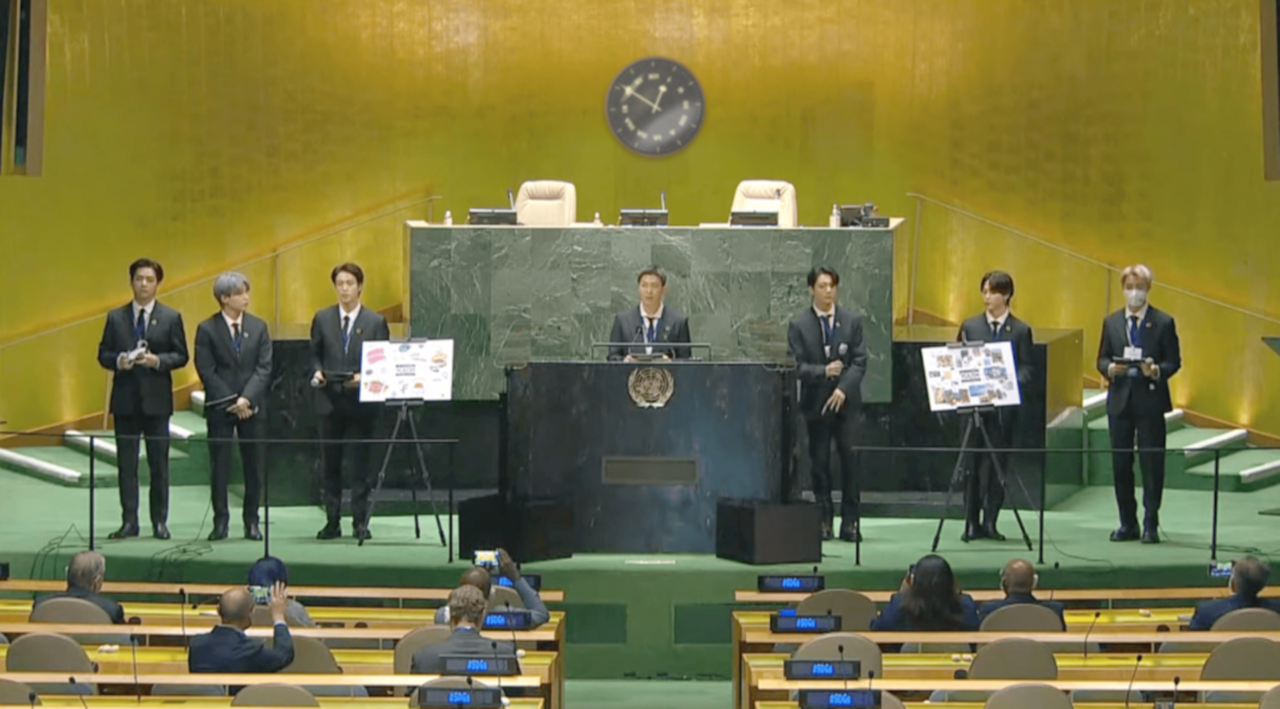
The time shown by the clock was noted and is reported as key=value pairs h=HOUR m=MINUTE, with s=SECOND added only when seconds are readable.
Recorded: h=12 m=51
